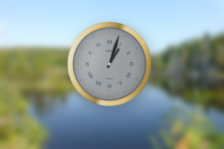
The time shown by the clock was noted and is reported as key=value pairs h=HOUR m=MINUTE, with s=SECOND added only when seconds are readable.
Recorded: h=1 m=3
